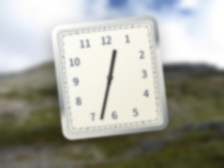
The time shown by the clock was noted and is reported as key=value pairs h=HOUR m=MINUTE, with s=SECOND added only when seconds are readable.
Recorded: h=12 m=33
